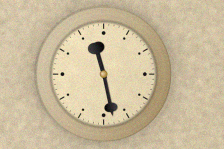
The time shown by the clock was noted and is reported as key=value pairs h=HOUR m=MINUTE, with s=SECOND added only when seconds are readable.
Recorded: h=11 m=28
